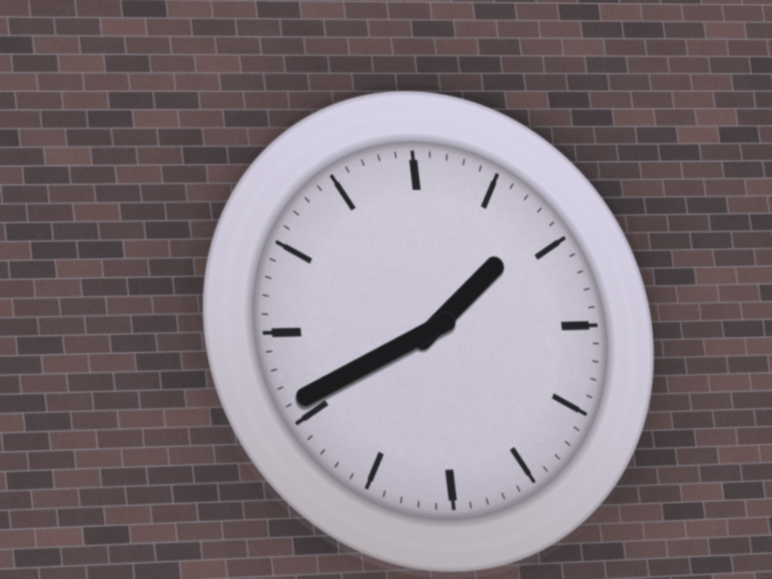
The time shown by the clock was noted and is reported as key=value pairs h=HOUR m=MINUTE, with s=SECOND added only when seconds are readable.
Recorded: h=1 m=41
